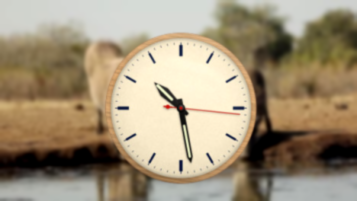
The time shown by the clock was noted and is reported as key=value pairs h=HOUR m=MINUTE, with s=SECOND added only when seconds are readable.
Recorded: h=10 m=28 s=16
